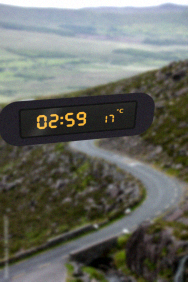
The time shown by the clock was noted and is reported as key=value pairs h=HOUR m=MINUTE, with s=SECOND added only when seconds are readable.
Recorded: h=2 m=59
